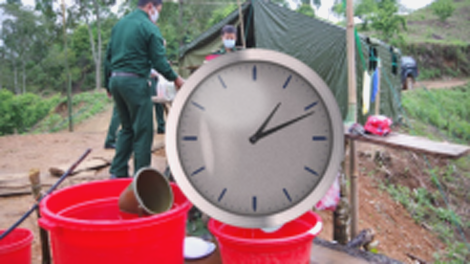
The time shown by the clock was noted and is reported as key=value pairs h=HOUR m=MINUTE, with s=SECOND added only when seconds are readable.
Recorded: h=1 m=11
